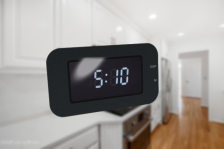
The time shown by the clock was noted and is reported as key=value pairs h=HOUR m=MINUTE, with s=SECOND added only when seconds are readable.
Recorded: h=5 m=10
